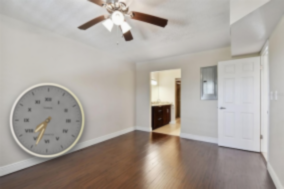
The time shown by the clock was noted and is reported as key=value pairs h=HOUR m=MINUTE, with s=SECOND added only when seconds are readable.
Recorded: h=7 m=34
